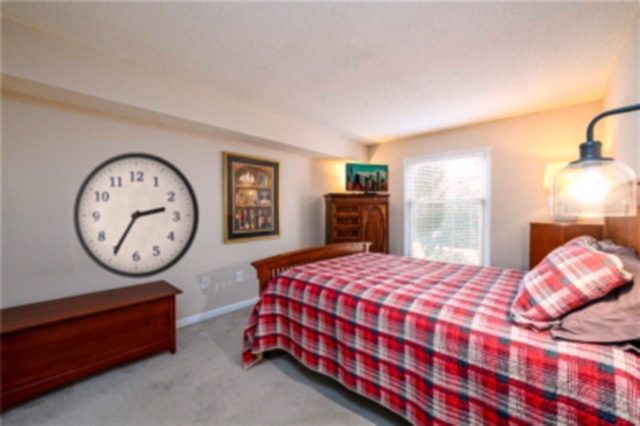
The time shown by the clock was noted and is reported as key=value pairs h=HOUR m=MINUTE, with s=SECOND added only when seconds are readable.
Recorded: h=2 m=35
